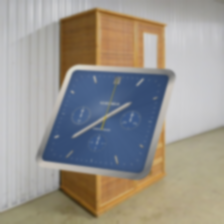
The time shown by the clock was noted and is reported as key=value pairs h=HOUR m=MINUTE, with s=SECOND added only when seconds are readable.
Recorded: h=1 m=38
